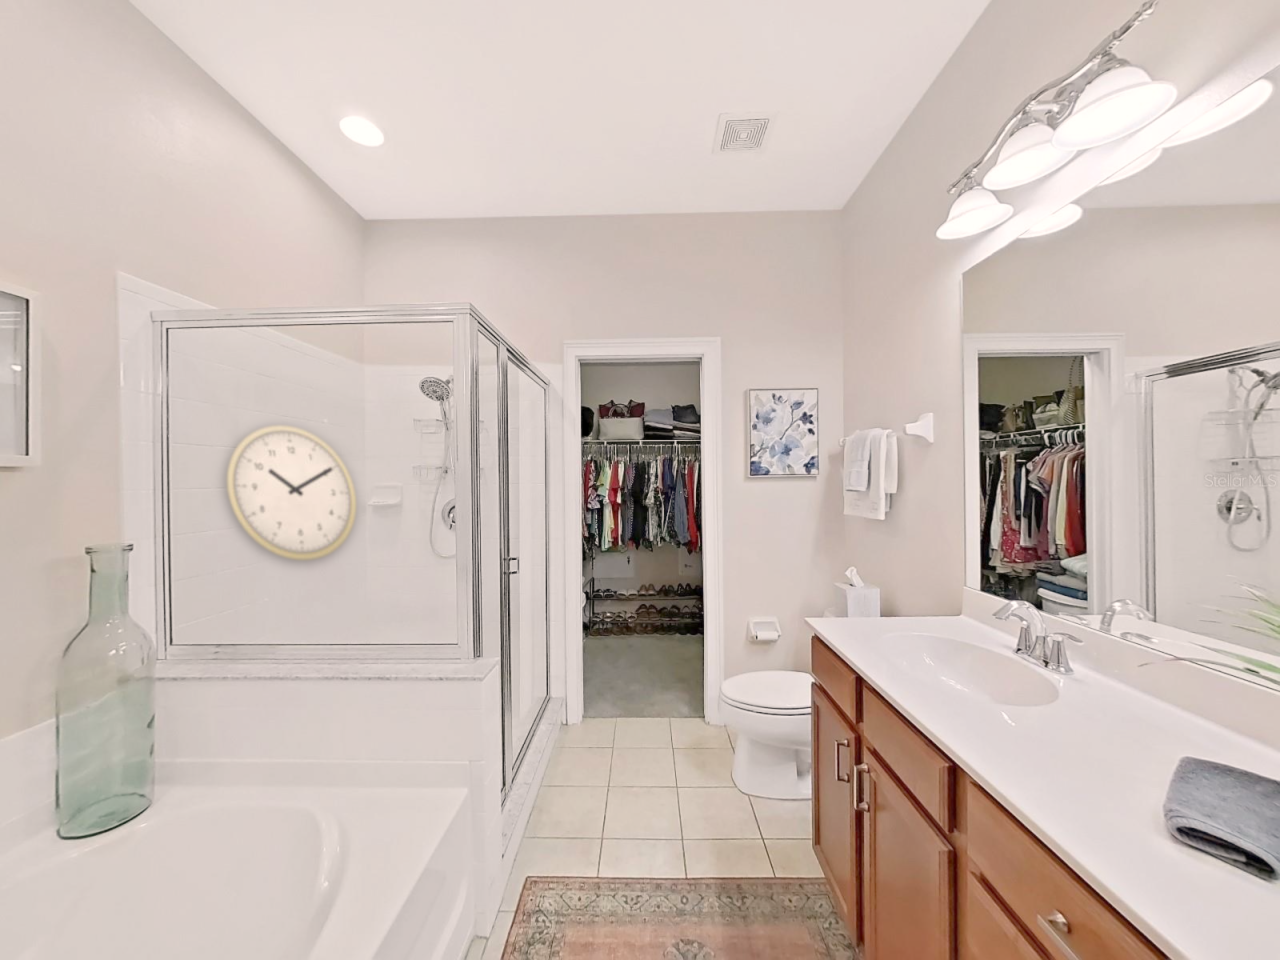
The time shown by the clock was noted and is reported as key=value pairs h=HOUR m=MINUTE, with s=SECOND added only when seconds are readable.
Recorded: h=10 m=10
